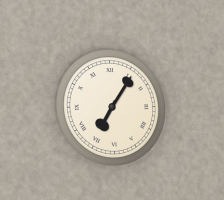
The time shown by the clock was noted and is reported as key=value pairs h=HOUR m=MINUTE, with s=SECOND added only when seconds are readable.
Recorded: h=7 m=6
